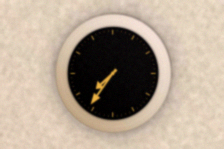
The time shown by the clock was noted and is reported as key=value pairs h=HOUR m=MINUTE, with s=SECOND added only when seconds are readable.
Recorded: h=7 m=36
